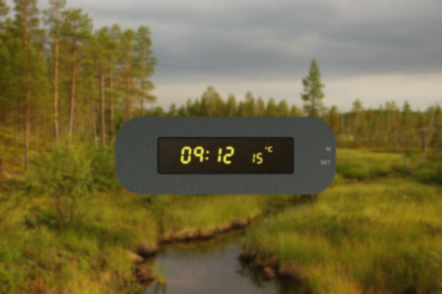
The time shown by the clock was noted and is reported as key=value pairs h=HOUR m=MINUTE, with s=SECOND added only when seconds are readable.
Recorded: h=9 m=12
